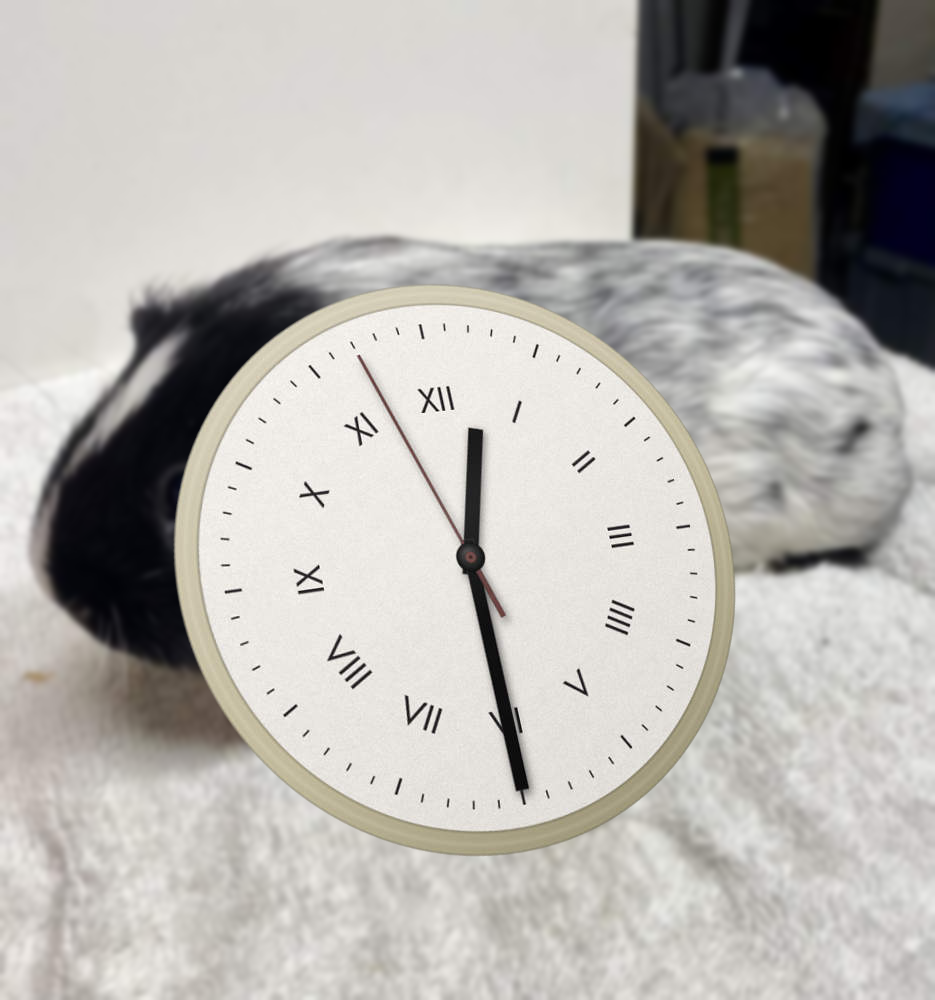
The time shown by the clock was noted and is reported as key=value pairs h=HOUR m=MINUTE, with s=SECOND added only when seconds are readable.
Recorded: h=12 m=29 s=57
